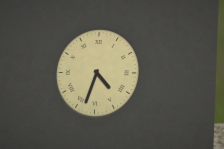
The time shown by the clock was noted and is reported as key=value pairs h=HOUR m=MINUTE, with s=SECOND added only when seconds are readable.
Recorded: h=4 m=33
